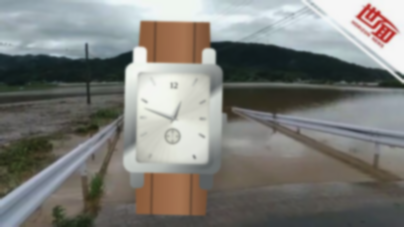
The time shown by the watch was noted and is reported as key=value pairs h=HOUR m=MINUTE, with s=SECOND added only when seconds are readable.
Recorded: h=12 m=48
